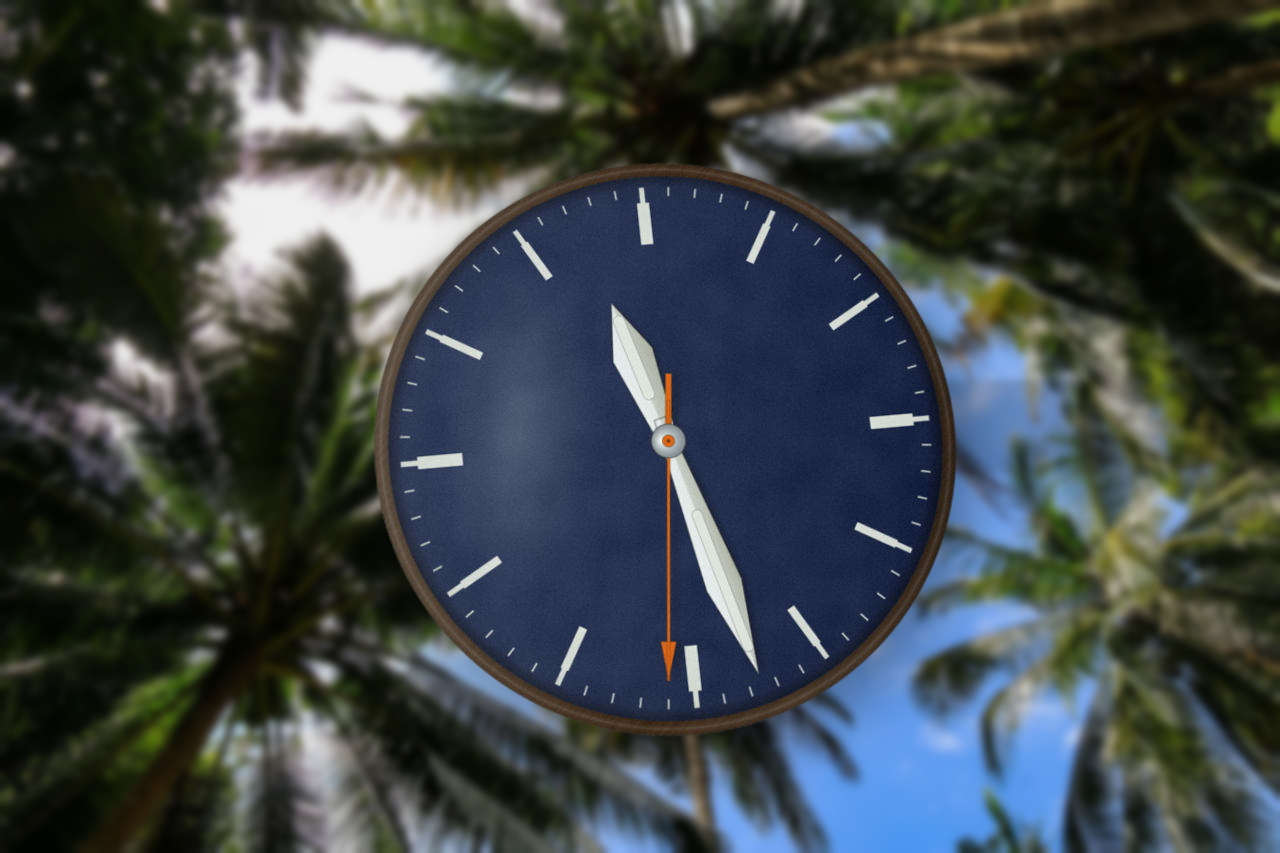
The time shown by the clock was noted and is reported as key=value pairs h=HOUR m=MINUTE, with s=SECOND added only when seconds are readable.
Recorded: h=11 m=27 s=31
